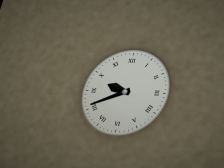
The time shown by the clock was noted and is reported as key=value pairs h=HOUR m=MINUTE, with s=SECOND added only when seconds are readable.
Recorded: h=9 m=41
